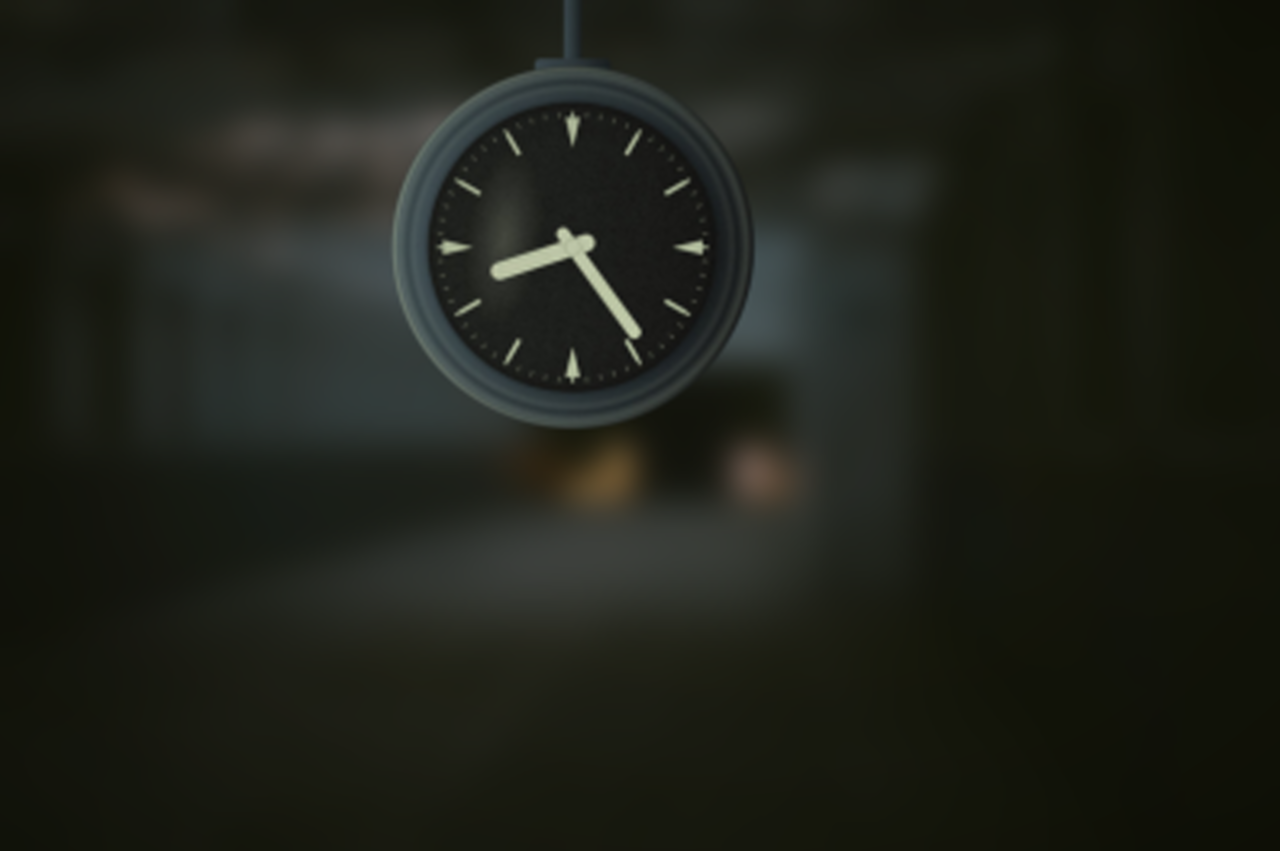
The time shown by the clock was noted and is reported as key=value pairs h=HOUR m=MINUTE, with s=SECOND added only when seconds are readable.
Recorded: h=8 m=24
